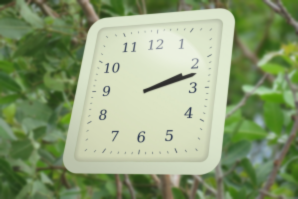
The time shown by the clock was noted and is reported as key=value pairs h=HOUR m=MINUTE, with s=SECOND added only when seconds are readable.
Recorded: h=2 m=12
